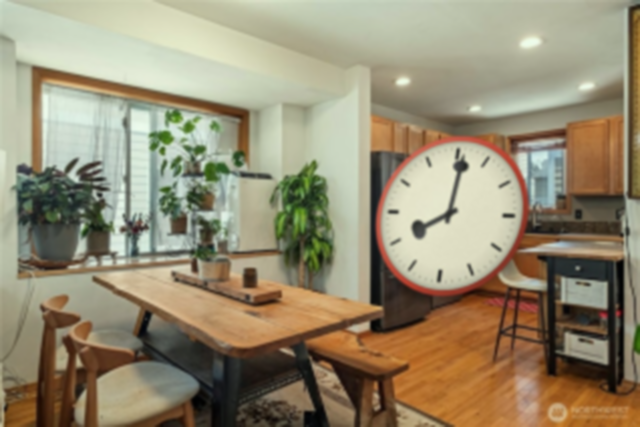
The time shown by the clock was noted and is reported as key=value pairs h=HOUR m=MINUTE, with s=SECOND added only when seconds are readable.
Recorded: h=8 m=1
